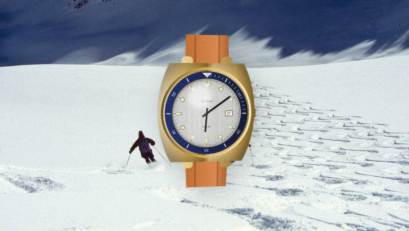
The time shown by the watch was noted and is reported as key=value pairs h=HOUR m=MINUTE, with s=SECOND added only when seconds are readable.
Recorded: h=6 m=9
